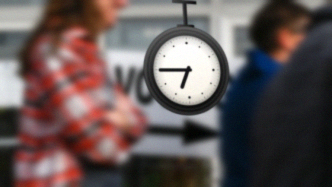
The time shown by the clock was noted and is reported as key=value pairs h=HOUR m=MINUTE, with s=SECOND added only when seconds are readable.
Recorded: h=6 m=45
